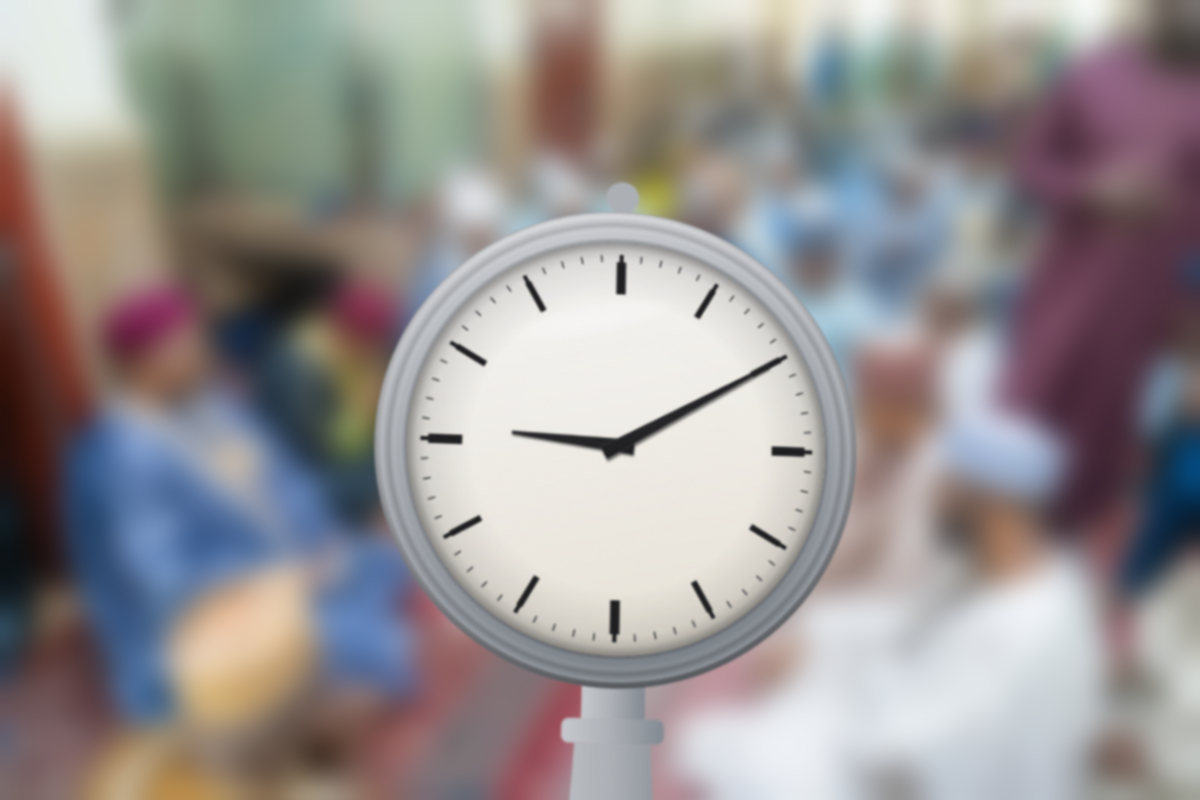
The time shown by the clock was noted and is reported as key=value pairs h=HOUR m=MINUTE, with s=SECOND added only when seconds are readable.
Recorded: h=9 m=10
